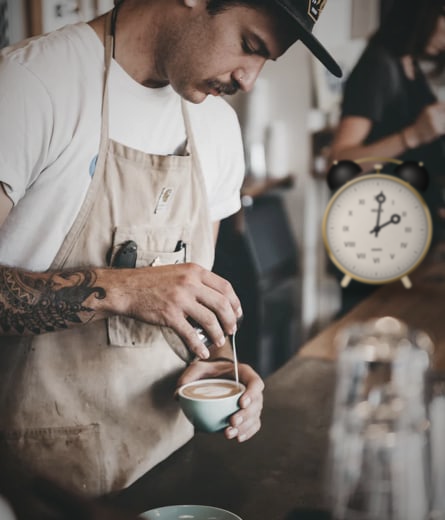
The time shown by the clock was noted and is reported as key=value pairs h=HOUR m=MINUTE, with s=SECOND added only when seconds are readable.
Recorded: h=2 m=1
